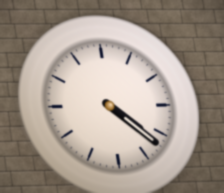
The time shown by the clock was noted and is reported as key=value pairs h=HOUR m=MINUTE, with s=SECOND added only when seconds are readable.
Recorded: h=4 m=22
